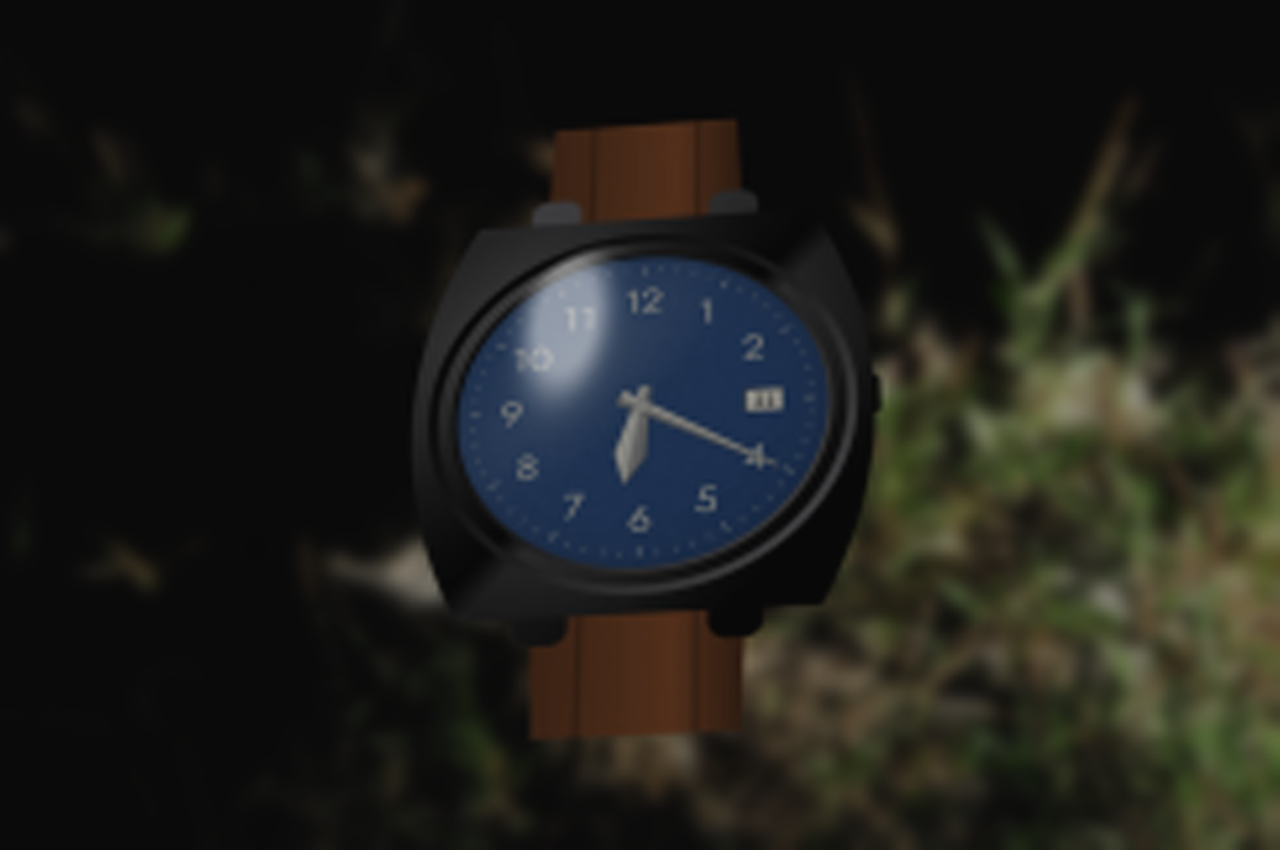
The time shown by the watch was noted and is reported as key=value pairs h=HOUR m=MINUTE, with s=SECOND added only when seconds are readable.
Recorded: h=6 m=20
